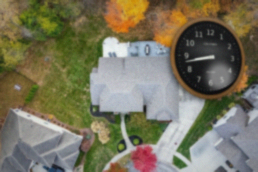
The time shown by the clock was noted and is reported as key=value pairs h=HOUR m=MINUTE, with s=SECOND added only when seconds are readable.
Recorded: h=8 m=43
